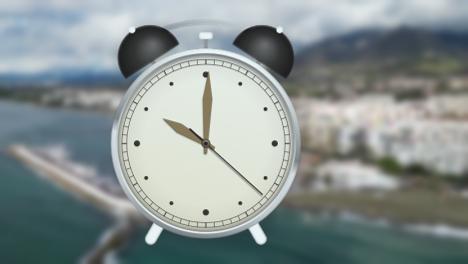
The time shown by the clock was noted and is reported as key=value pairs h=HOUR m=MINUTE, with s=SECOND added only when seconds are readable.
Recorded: h=10 m=0 s=22
